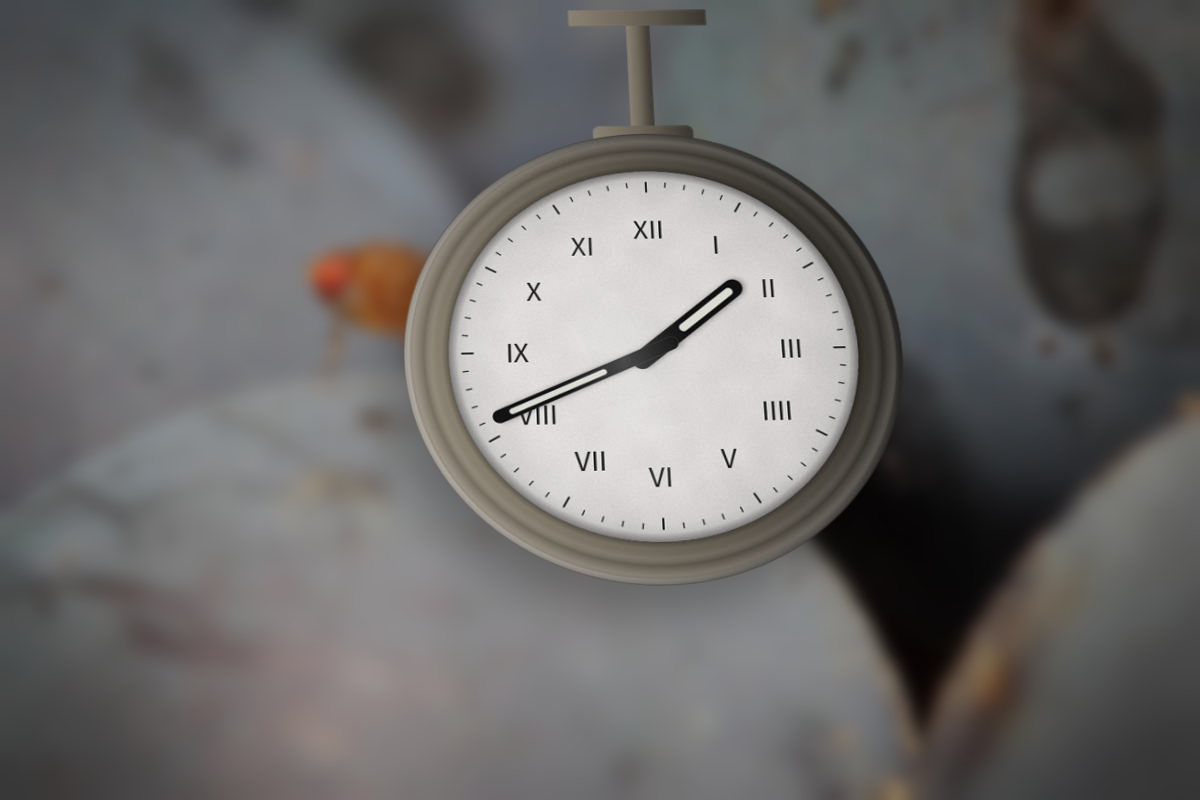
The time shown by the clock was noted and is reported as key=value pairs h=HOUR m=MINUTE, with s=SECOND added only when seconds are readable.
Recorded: h=1 m=41
